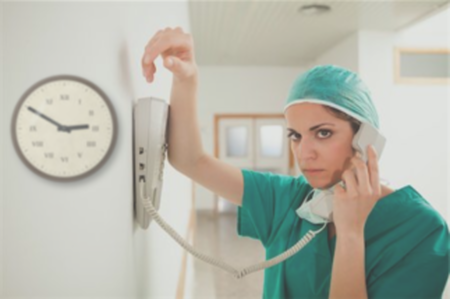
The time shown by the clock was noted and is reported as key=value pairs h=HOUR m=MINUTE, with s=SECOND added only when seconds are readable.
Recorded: h=2 m=50
